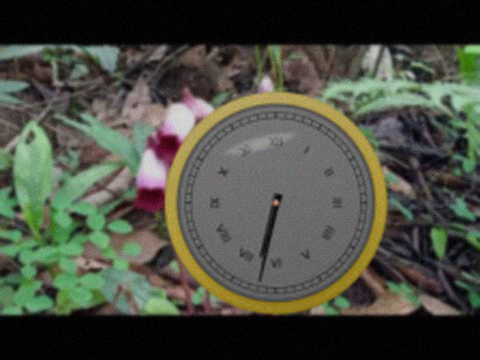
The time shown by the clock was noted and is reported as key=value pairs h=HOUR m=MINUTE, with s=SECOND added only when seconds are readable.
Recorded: h=6 m=32
